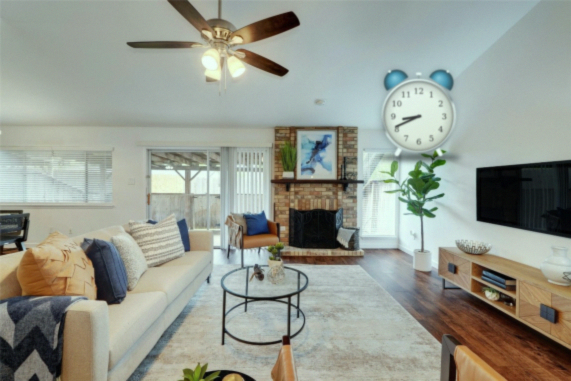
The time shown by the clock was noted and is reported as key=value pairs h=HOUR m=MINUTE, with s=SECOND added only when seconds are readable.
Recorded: h=8 m=41
